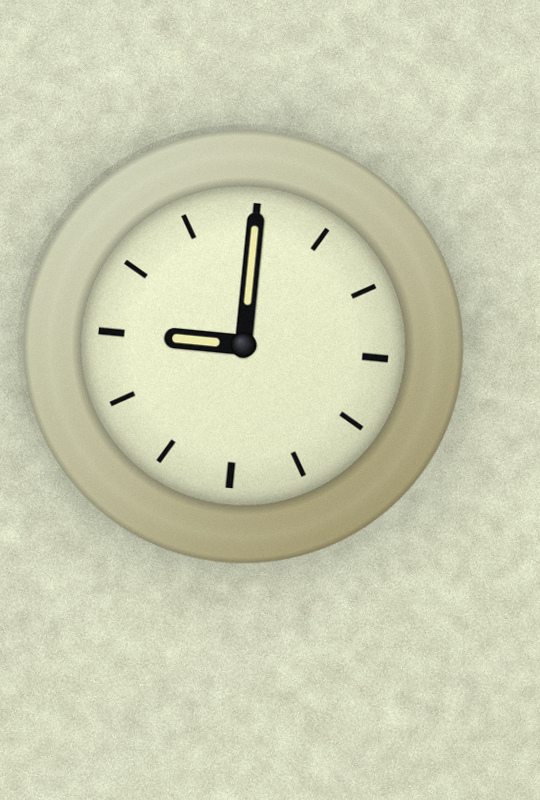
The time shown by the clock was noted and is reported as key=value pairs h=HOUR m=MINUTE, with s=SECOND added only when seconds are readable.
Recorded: h=9 m=0
